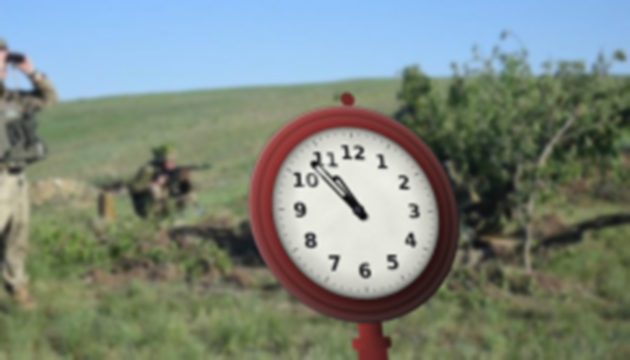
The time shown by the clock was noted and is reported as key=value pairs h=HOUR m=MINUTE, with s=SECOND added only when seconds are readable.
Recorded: h=10 m=53
